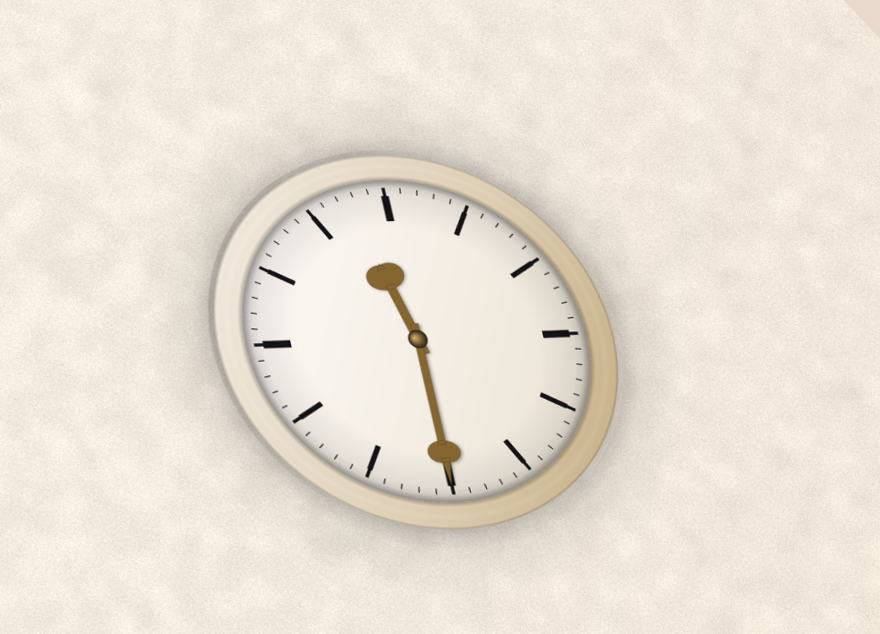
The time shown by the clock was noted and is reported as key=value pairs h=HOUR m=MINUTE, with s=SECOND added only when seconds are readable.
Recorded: h=11 m=30
